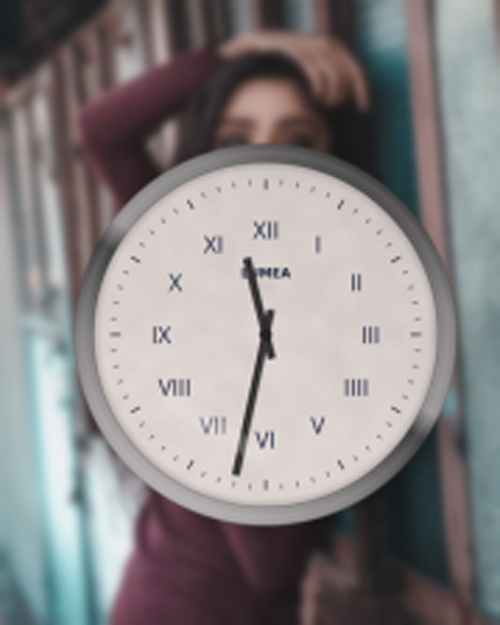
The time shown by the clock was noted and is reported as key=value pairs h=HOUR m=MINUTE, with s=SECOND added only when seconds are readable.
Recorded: h=11 m=32
